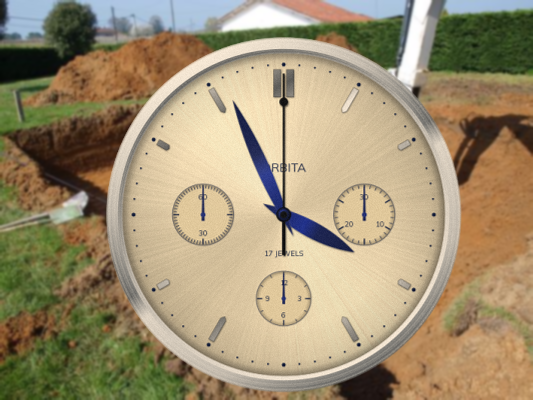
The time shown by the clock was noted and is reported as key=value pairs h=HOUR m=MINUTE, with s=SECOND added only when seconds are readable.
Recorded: h=3 m=56
